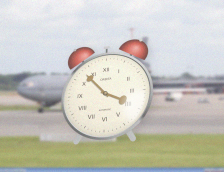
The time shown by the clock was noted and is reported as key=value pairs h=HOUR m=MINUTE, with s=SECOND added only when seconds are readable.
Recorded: h=3 m=53
